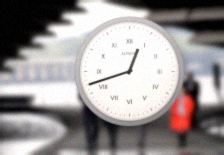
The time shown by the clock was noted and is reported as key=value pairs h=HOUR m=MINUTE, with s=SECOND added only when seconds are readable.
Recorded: h=12 m=42
